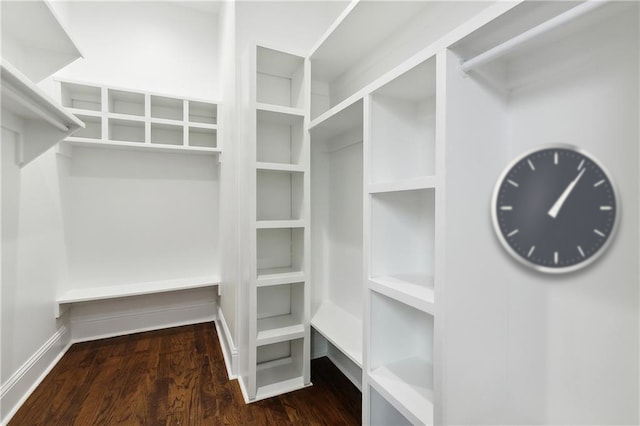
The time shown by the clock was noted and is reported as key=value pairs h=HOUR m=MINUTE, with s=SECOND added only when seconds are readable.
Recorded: h=1 m=6
